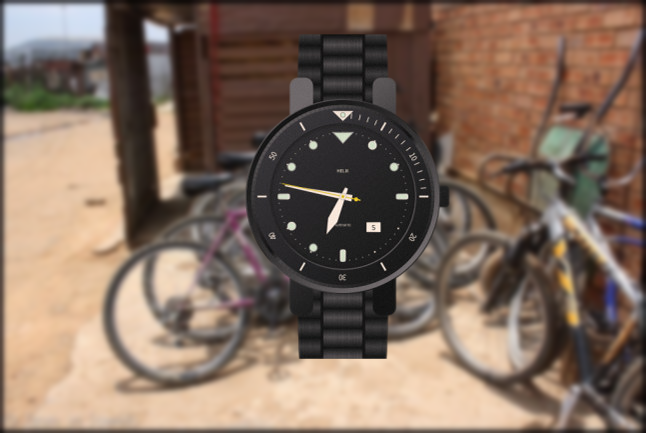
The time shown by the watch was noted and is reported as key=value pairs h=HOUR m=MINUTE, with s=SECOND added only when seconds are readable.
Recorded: h=6 m=46 s=47
